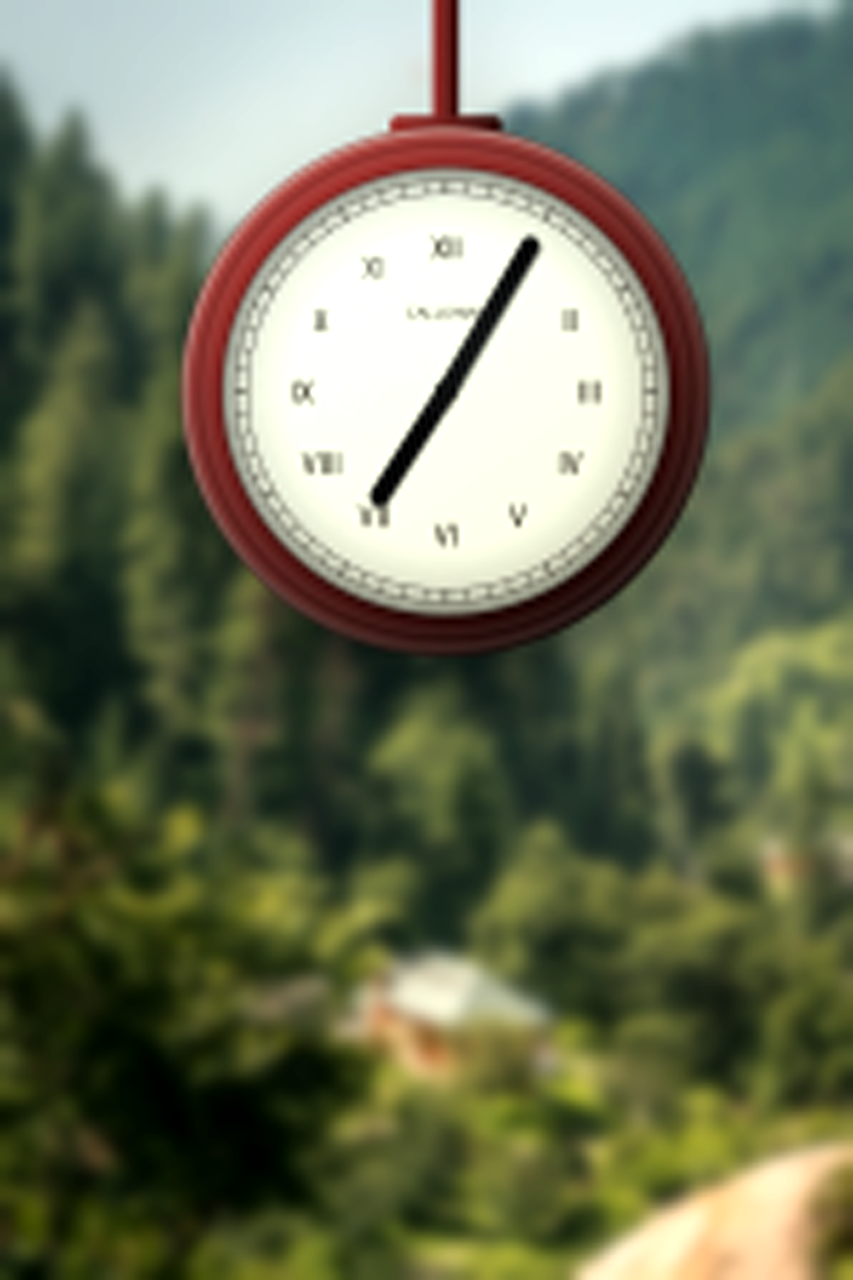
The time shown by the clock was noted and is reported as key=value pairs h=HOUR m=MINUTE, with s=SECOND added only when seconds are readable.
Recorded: h=7 m=5
